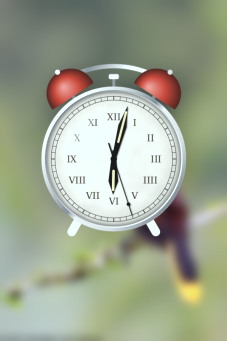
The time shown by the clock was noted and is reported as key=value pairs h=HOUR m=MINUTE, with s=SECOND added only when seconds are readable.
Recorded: h=6 m=2 s=27
